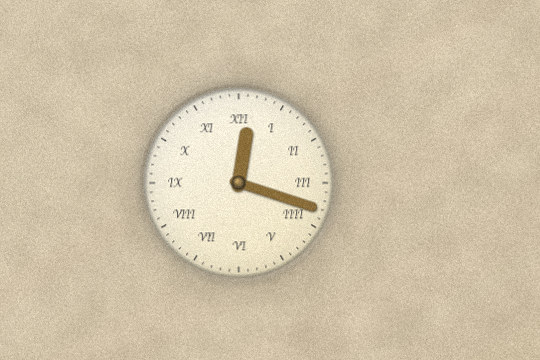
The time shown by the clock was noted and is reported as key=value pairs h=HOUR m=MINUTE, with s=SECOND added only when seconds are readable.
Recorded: h=12 m=18
